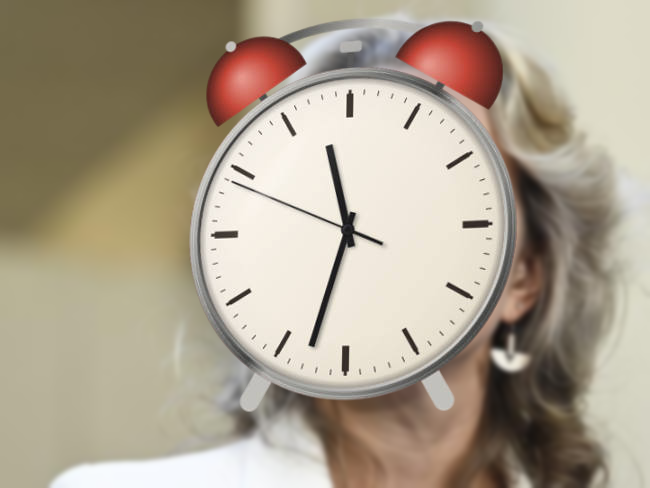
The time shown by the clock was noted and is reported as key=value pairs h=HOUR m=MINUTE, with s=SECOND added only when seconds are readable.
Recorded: h=11 m=32 s=49
